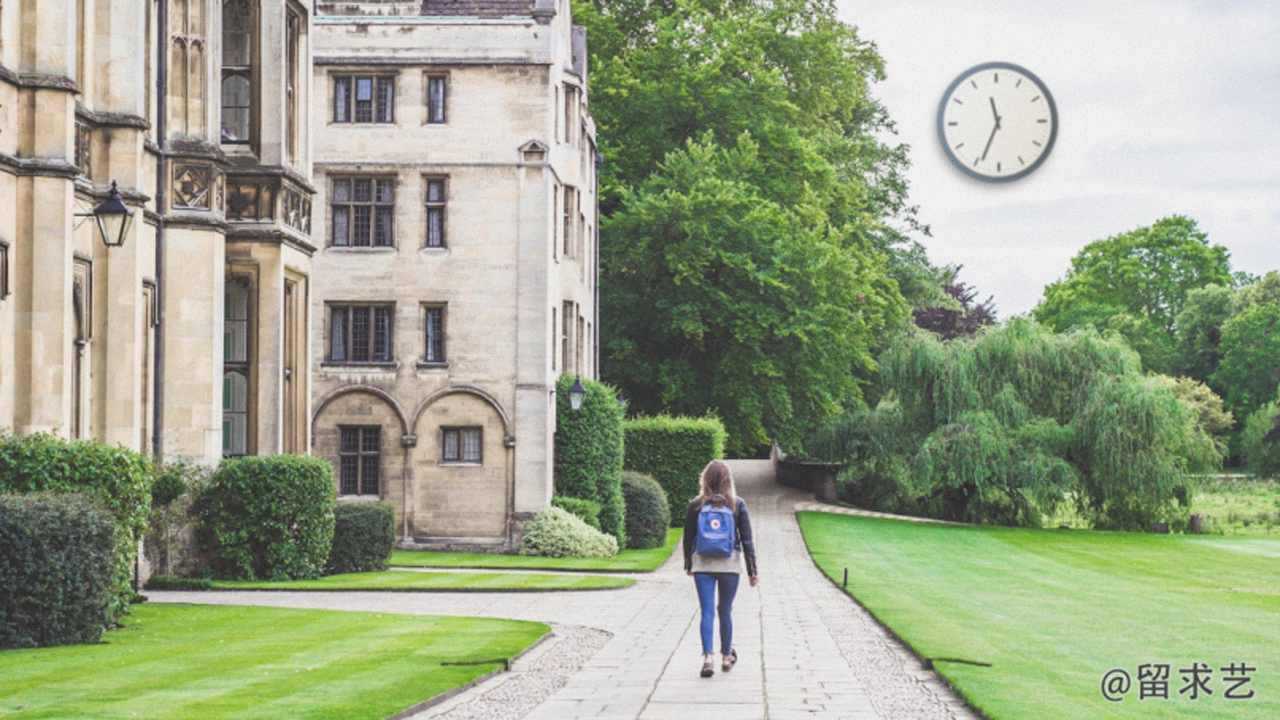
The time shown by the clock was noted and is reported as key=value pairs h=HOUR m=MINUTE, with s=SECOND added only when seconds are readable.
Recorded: h=11 m=34
